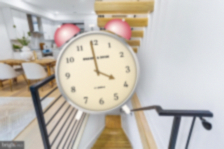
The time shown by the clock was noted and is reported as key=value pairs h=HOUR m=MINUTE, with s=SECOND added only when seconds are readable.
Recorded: h=3 m=59
